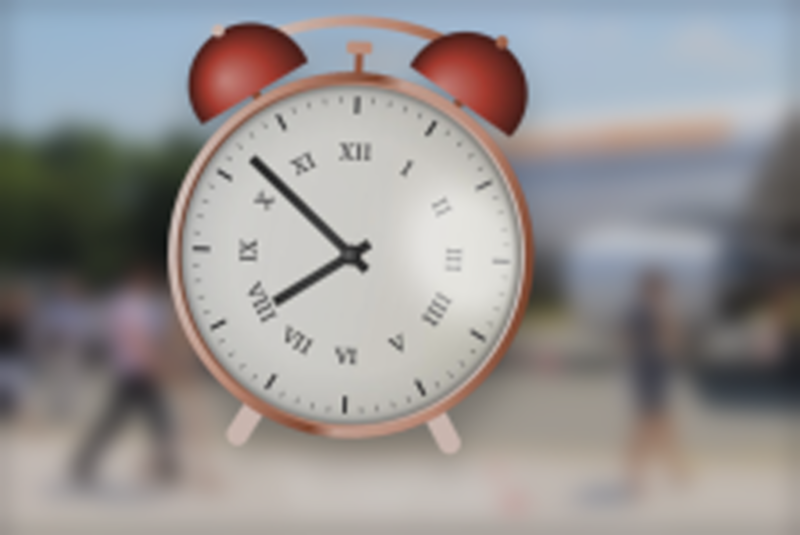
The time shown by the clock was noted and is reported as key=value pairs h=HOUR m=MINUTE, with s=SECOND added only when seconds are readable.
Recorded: h=7 m=52
